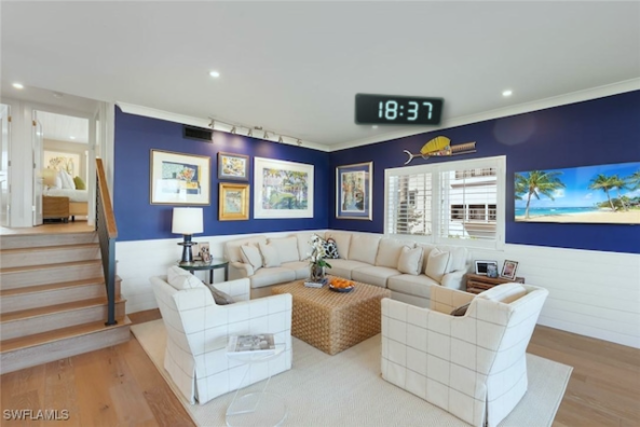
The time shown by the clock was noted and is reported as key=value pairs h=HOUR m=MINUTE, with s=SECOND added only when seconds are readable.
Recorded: h=18 m=37
